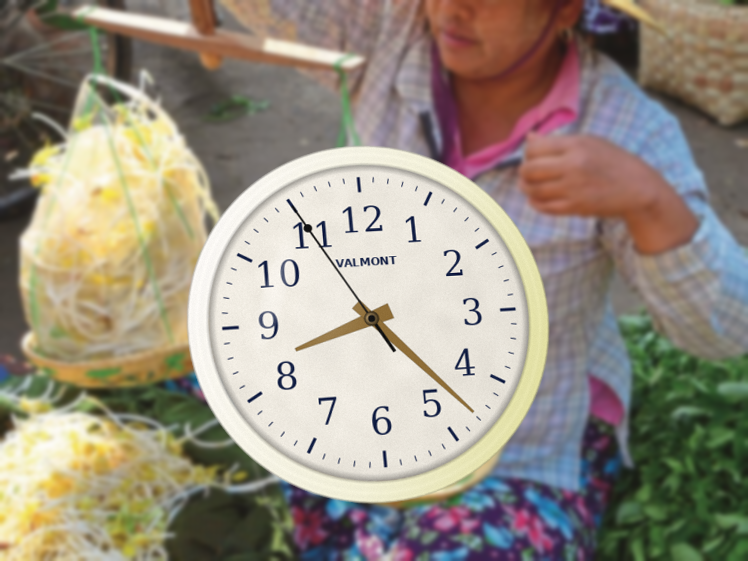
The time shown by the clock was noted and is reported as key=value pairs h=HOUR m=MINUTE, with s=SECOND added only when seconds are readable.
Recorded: h=8 m=22 s=55
